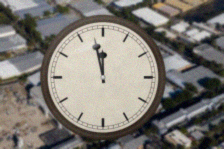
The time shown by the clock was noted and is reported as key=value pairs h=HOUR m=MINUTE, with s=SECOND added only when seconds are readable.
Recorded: h=11 m=58
